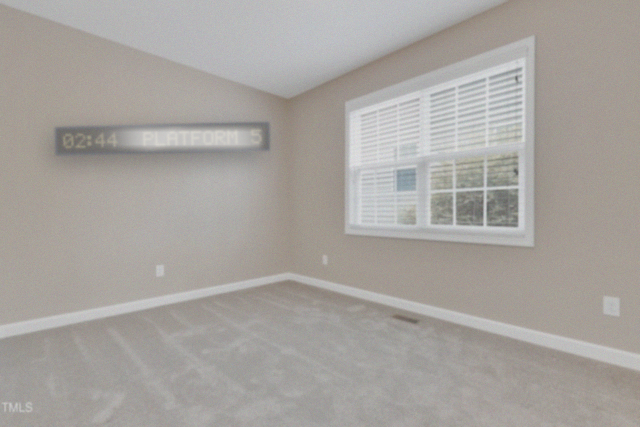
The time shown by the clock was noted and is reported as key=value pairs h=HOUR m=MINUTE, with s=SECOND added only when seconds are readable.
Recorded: h=2 m=44
